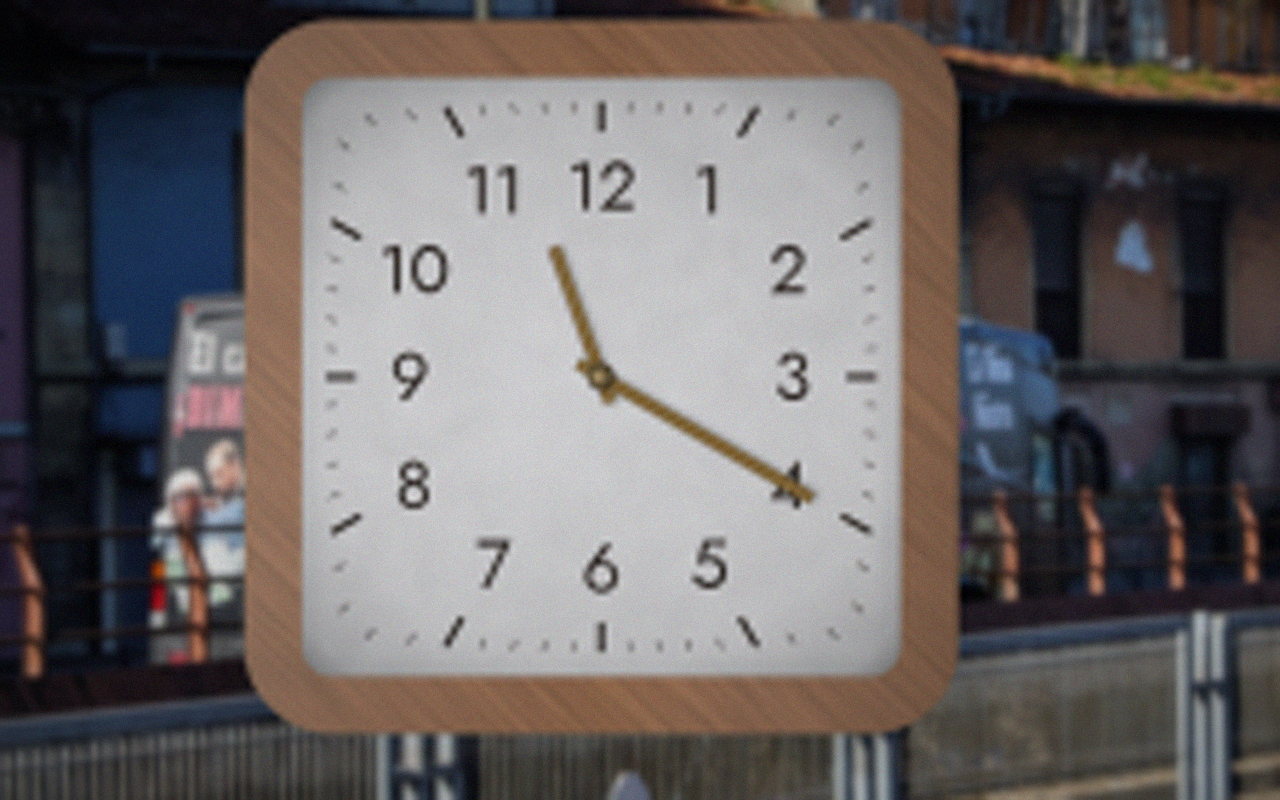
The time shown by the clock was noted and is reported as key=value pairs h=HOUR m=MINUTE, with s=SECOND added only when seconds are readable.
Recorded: h=11 m=20
